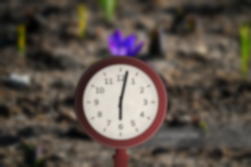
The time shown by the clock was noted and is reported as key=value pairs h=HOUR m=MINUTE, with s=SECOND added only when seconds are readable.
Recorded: h=6 m=2
